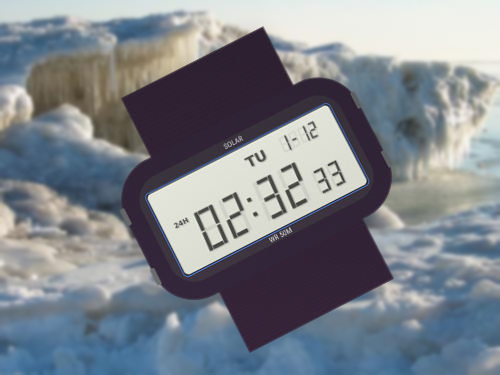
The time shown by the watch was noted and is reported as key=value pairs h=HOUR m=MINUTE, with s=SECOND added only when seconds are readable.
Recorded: h=2 m=32 s=33
